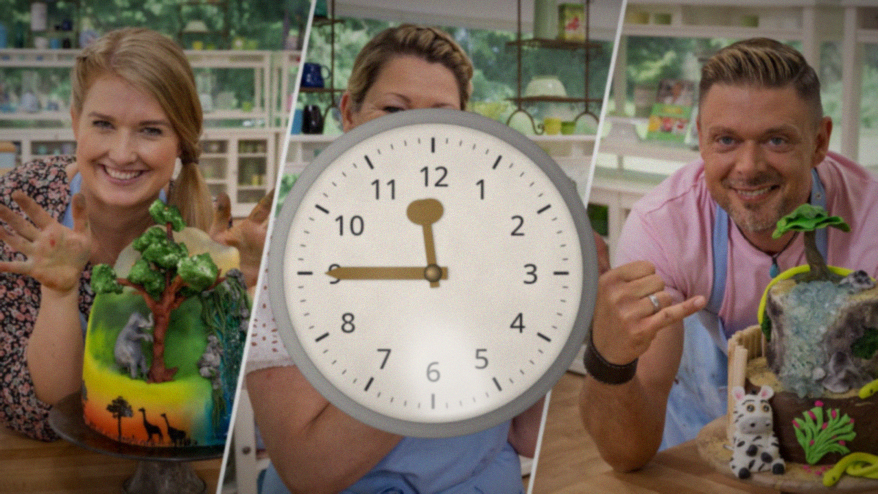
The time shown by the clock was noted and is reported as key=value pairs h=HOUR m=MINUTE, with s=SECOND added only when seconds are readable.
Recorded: h=11 m=45
